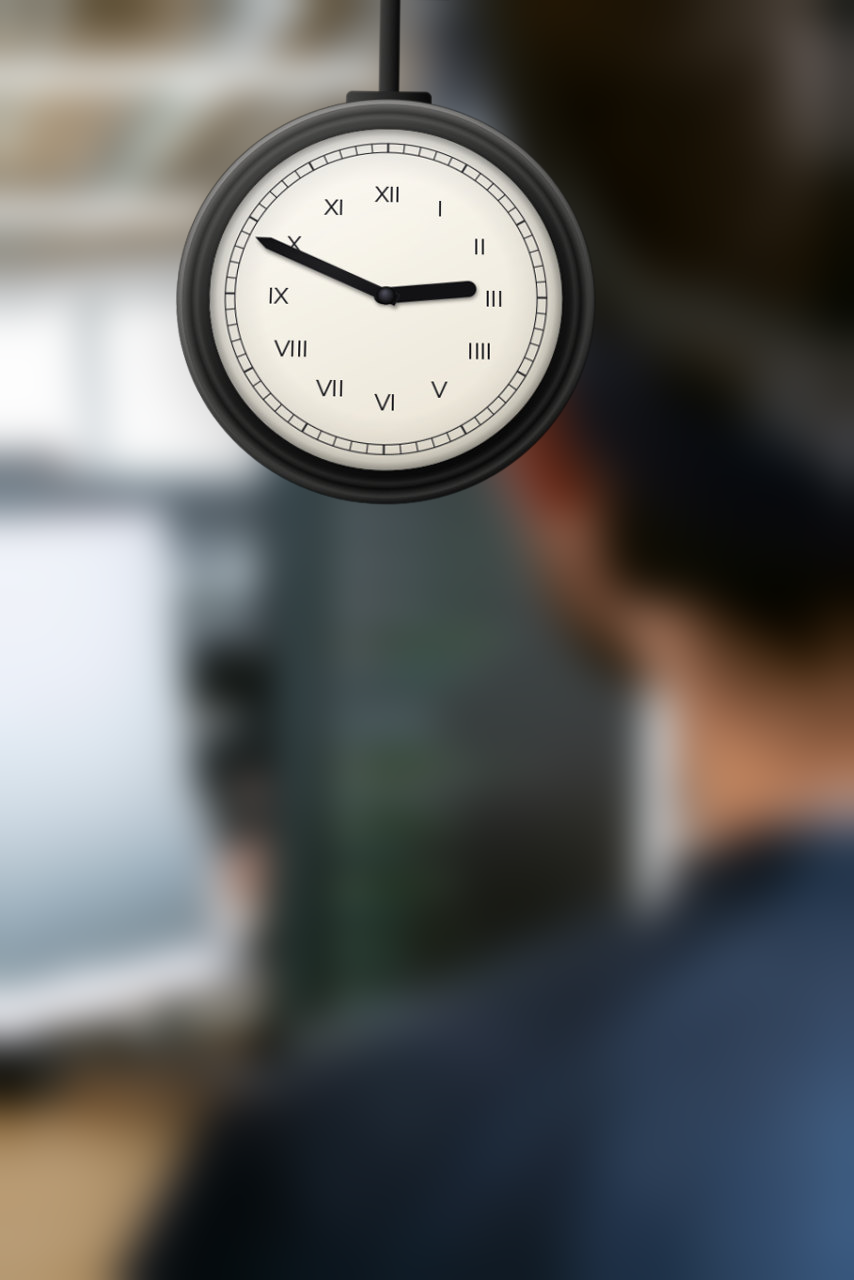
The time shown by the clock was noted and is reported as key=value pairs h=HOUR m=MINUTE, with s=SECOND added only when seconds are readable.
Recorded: h=2 m=49
